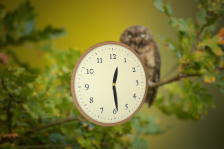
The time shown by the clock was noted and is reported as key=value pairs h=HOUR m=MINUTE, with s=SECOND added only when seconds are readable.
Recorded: h=12 m=29
